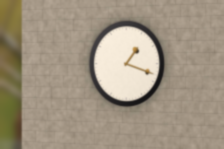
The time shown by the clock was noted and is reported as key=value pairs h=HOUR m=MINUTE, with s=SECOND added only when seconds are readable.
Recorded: h=1 m=18
